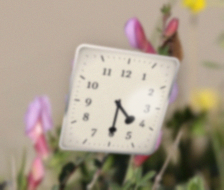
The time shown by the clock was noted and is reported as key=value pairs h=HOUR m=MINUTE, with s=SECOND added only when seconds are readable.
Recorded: h=4 m=30
